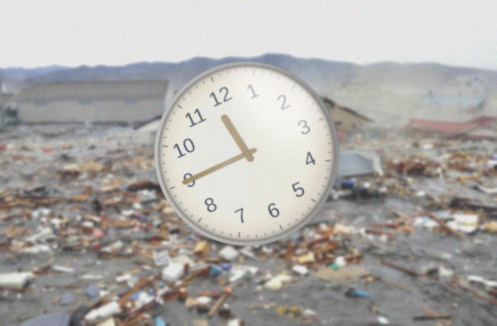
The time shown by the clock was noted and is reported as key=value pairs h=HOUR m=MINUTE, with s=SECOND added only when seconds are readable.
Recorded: h=11 m=45
